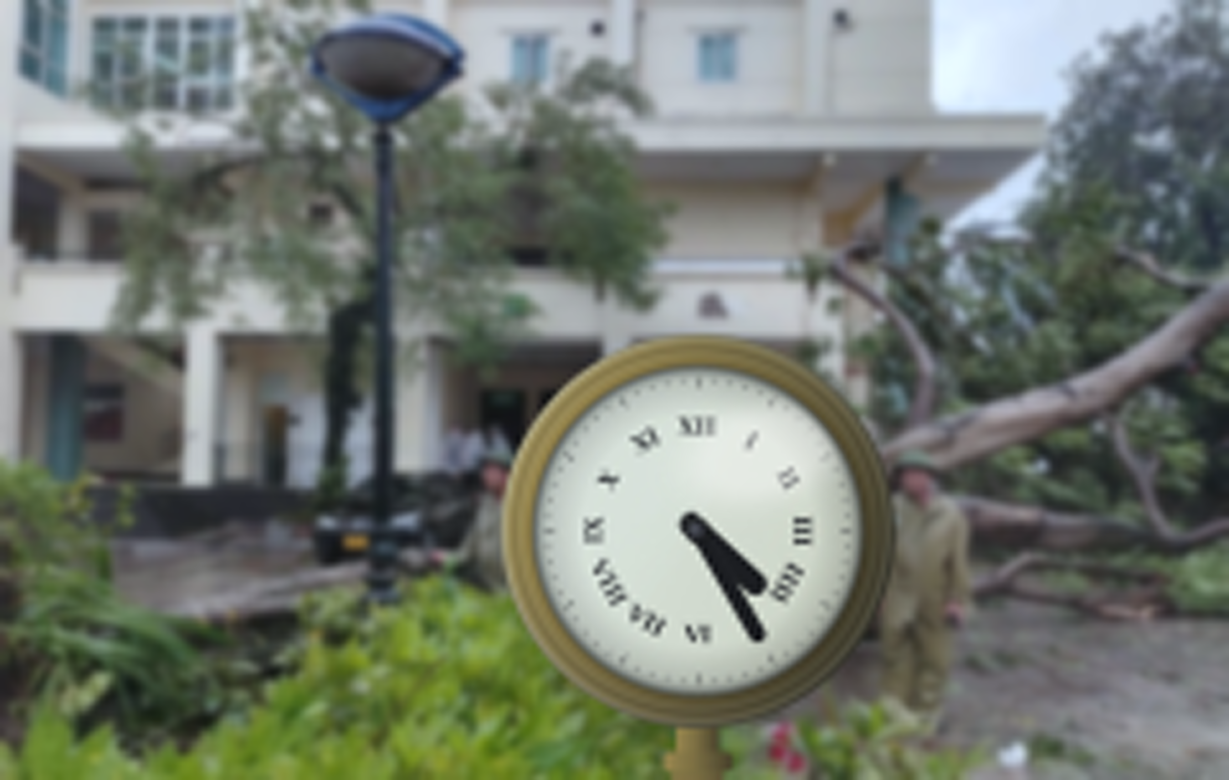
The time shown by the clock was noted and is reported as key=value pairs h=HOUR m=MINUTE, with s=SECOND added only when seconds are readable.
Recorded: h=4 m=25
